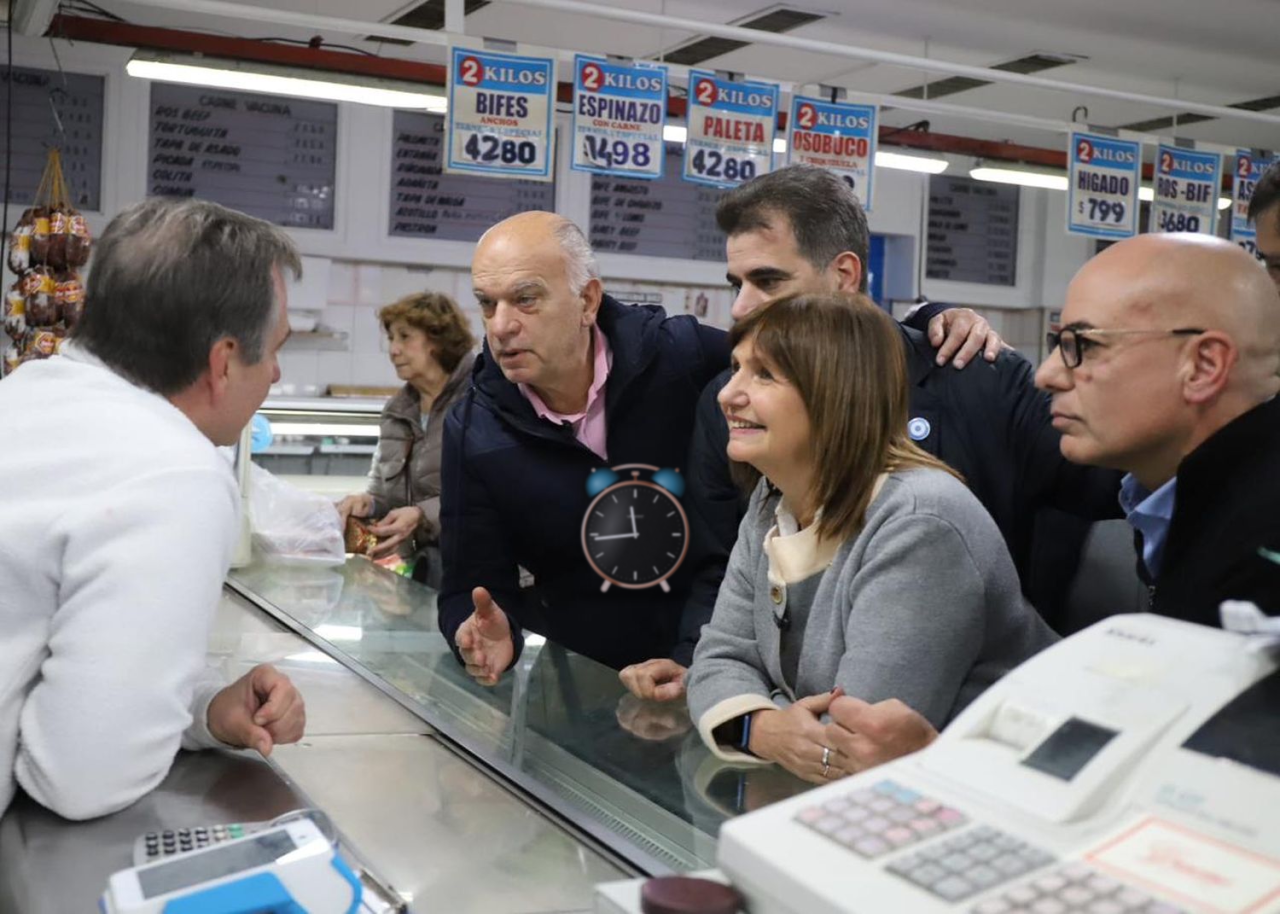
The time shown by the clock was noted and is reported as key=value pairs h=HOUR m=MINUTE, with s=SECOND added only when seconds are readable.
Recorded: h=11 m=44
